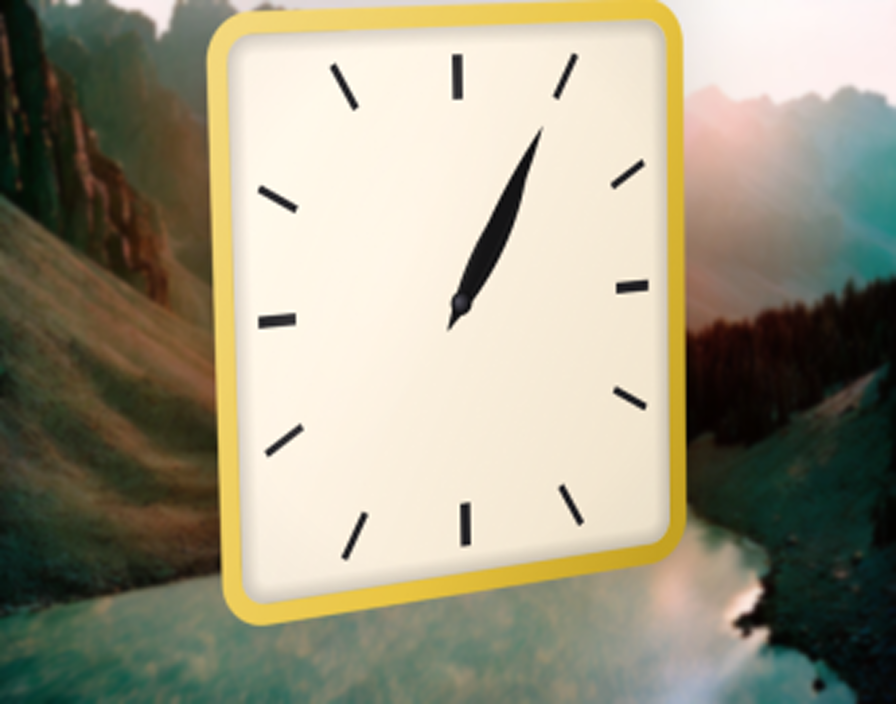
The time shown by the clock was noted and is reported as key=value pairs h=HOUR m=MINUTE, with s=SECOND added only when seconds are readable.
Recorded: h=1 m=5
